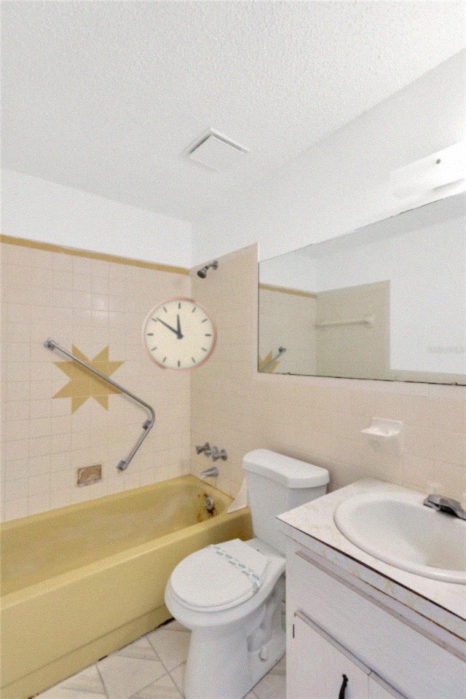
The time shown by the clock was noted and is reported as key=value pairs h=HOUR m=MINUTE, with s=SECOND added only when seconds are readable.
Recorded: h=11 m=51
